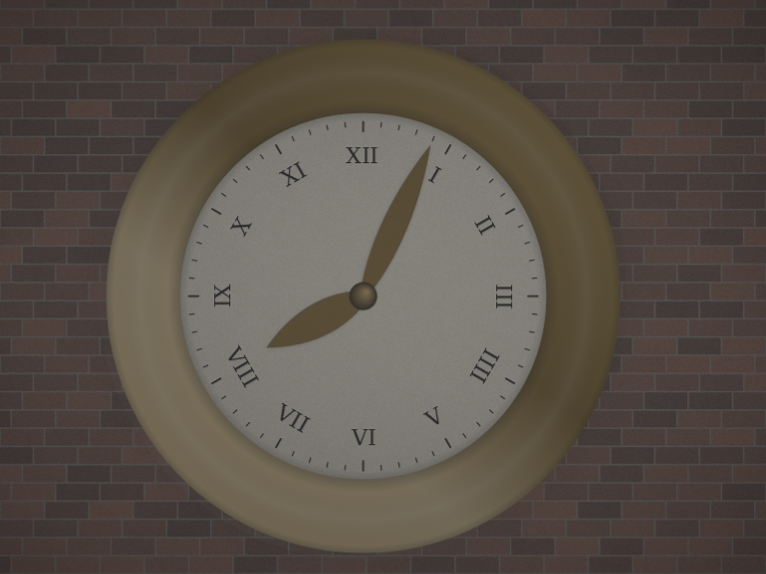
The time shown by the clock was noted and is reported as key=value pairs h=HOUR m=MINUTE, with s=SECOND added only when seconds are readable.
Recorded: h=8 m=4
